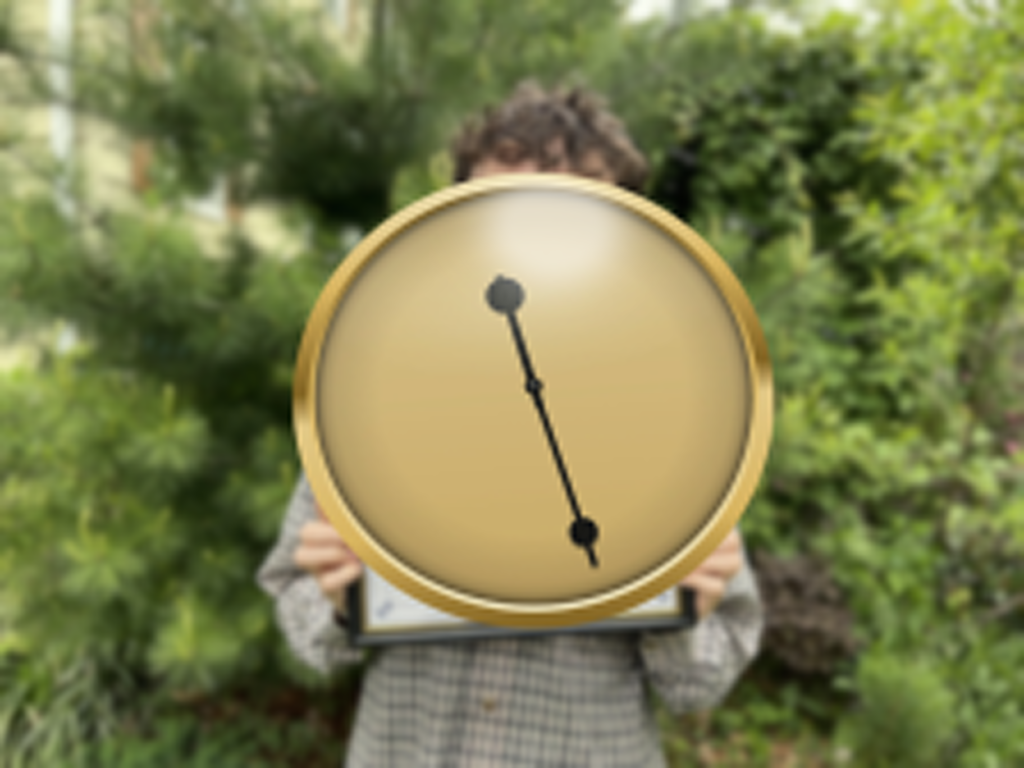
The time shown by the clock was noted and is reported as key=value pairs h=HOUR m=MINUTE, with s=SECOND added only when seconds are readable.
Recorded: h=11 m=27
